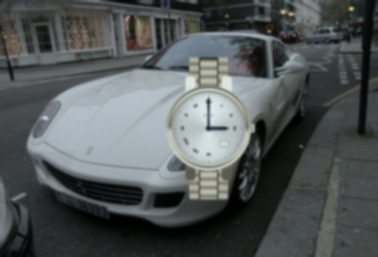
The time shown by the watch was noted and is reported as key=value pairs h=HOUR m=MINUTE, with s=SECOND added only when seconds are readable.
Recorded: h=3 m=0
